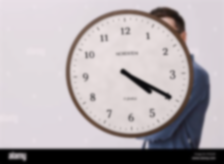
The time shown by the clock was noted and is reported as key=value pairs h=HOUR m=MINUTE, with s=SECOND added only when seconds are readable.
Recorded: h=4 m=20
